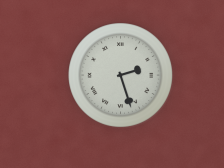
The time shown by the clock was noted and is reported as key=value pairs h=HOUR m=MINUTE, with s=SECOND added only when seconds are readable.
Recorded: h=2 m=27
